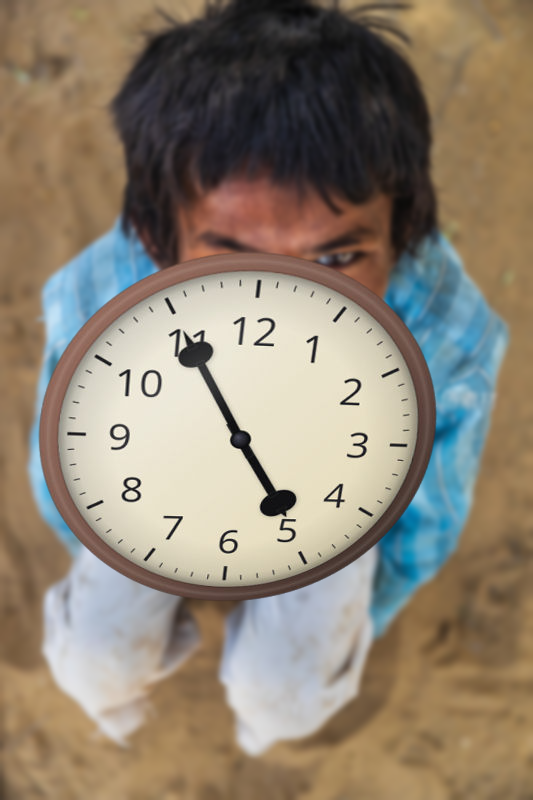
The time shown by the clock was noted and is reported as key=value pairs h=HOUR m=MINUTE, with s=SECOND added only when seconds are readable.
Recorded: h=4 m=55
